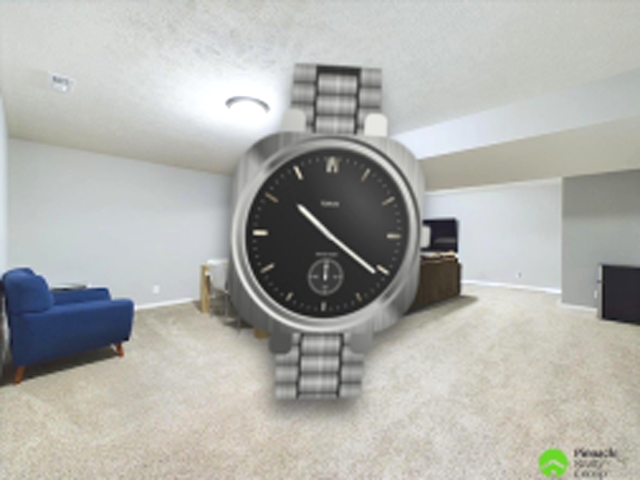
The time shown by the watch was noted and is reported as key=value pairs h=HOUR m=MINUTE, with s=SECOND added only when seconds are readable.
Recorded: h=10 m=21
